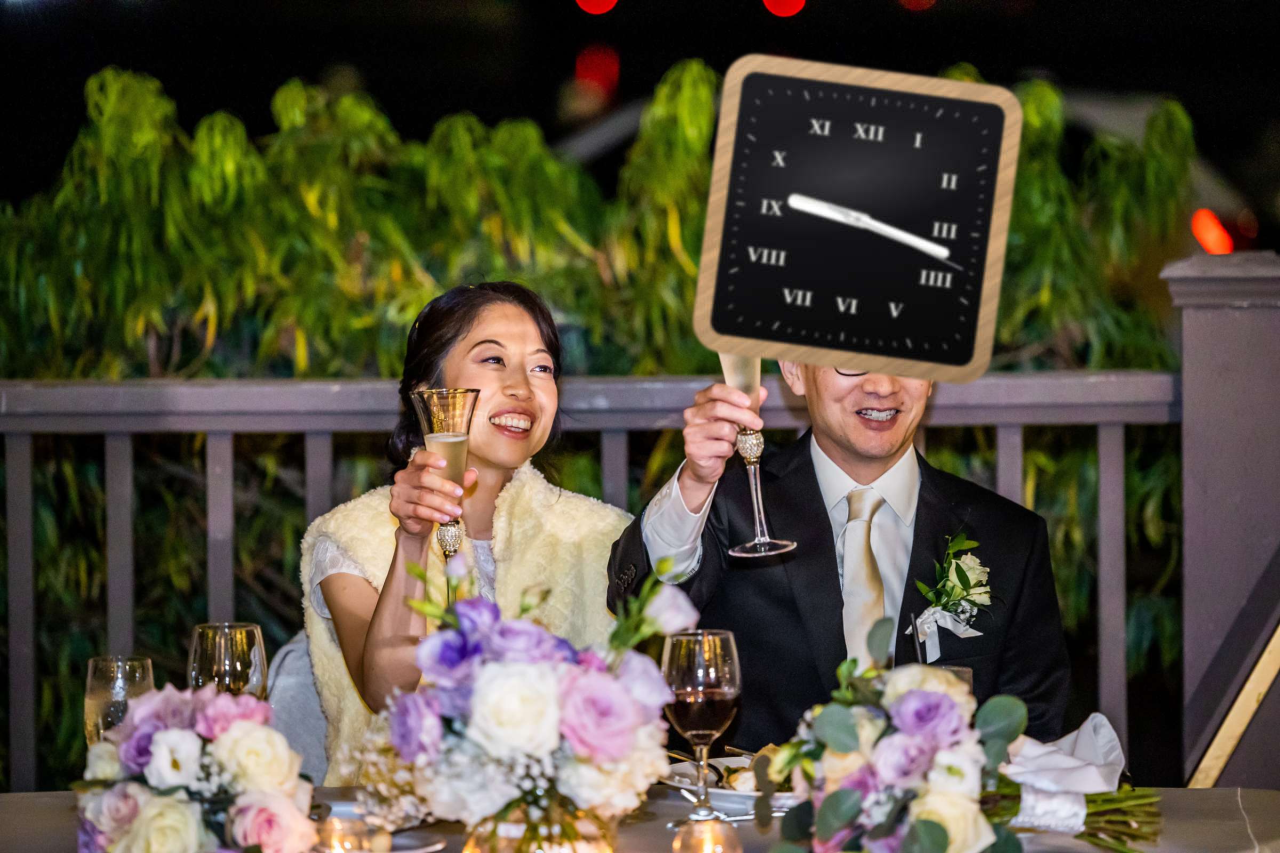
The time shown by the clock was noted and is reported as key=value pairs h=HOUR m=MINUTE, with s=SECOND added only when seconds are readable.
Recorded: h=9 m=17 s=18
